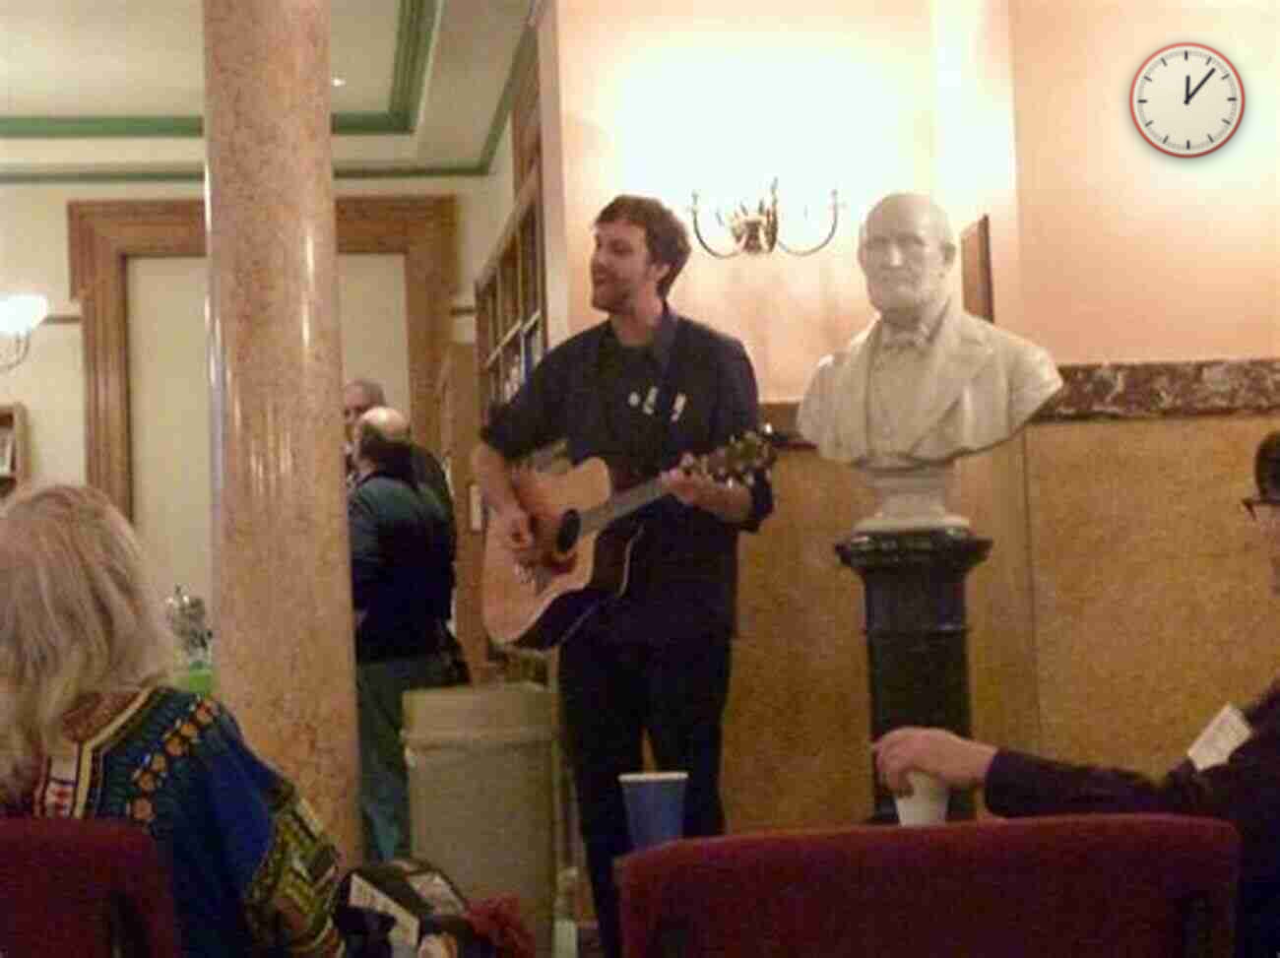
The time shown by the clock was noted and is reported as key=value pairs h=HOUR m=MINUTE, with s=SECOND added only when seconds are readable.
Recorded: h=12 m=7
